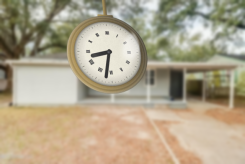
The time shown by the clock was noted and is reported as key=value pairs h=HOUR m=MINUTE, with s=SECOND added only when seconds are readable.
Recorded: h=8 m=32
